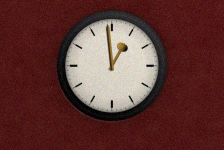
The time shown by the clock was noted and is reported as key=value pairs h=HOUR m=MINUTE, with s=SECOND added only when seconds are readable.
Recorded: h=12 m=59
